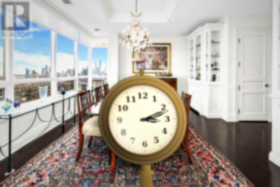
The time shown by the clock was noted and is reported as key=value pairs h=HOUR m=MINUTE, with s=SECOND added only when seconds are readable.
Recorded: h=3 m=12
